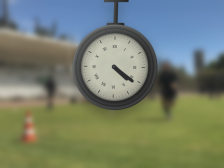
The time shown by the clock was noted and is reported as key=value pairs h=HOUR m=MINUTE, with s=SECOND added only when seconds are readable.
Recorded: h=4 m=21
